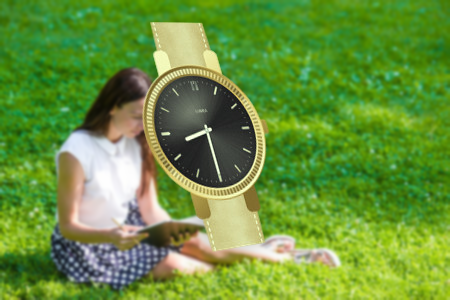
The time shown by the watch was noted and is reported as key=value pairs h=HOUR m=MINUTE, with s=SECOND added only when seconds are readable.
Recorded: h=8 m=30
